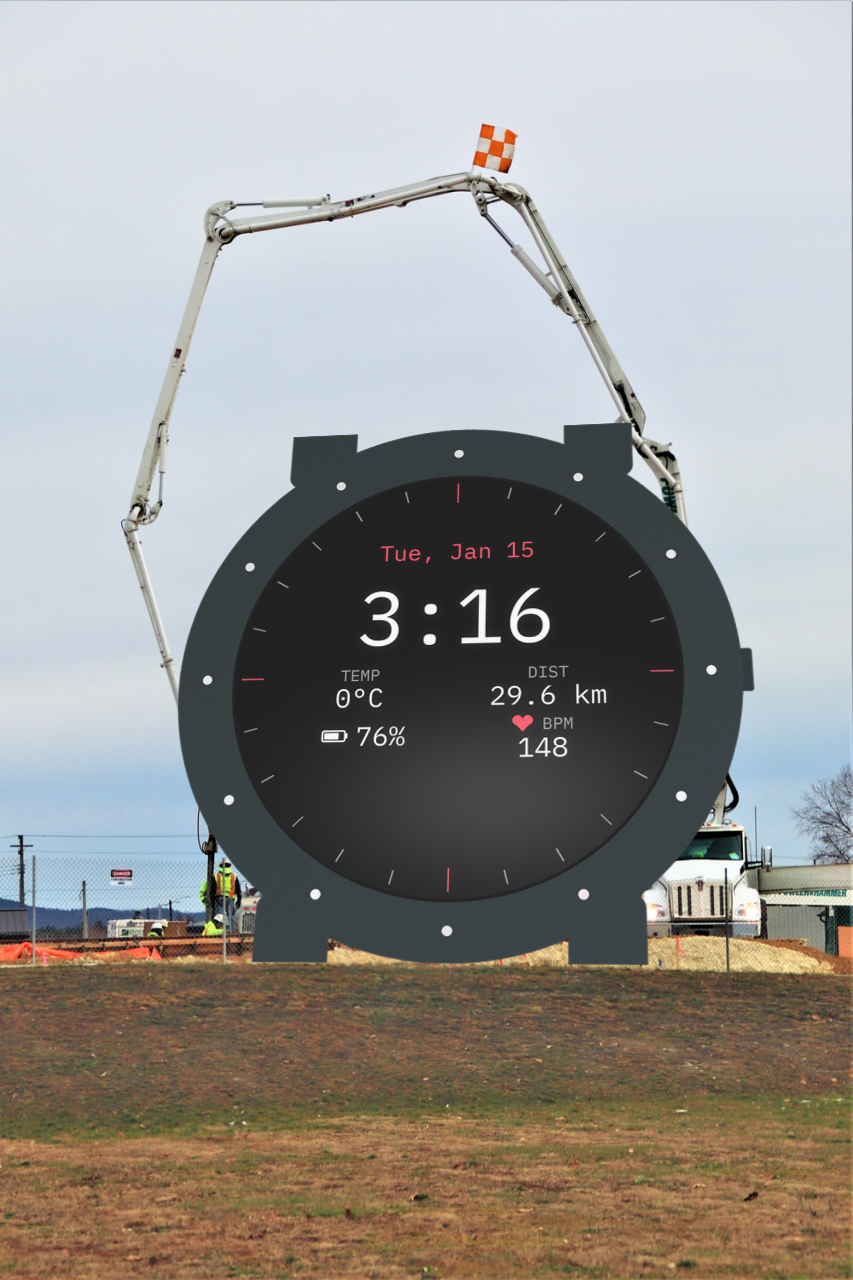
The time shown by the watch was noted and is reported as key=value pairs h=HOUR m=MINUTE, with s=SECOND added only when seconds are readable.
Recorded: h=3 m=16
